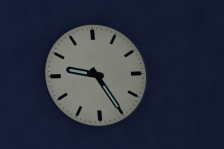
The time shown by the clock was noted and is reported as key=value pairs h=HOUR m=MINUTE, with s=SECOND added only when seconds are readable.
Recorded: h=9 m=25
